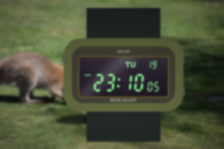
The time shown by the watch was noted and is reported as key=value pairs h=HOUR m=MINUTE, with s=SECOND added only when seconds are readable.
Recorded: h=23 m=10
